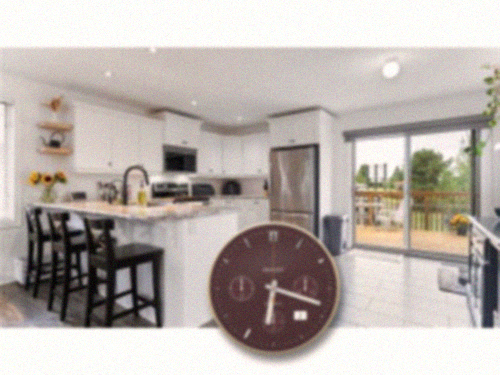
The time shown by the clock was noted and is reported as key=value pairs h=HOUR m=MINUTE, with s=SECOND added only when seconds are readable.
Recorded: h=6 m=18
